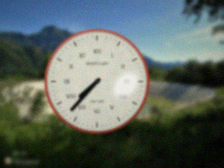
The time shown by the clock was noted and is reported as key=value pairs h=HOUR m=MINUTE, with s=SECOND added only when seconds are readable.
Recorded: h=7 m=37
